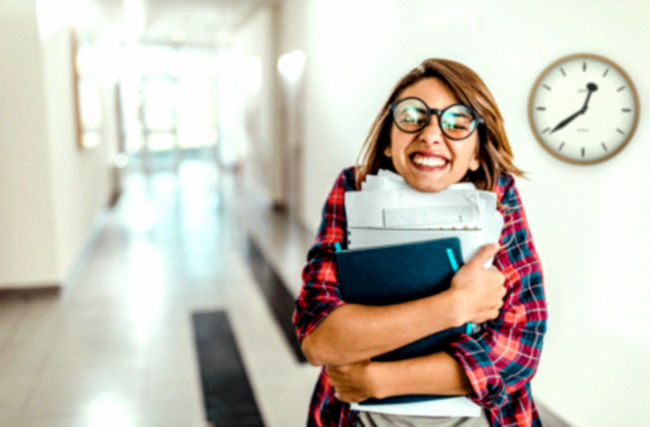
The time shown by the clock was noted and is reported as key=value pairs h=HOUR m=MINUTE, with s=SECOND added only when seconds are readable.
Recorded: h=12 m=39
